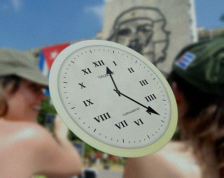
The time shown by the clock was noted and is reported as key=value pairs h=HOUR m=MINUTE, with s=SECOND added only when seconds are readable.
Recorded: h=12 m=24
